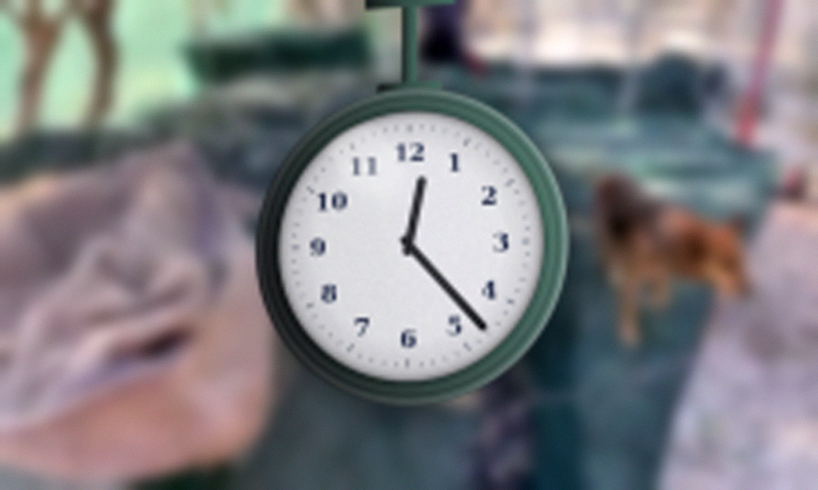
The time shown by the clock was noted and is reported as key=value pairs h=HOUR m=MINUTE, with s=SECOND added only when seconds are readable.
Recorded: h=12 m=23
